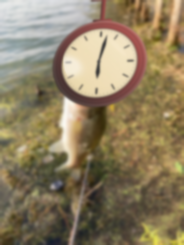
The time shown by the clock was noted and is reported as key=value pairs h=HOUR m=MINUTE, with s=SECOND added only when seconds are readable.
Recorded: h=6 m=2
